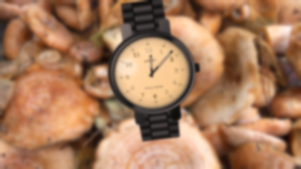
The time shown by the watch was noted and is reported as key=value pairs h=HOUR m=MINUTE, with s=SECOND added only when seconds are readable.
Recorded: h=12 m=8
